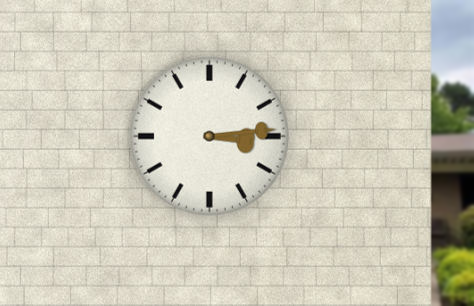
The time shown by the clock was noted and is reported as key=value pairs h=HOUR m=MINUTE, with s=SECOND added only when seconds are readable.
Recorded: h=3 m=14
